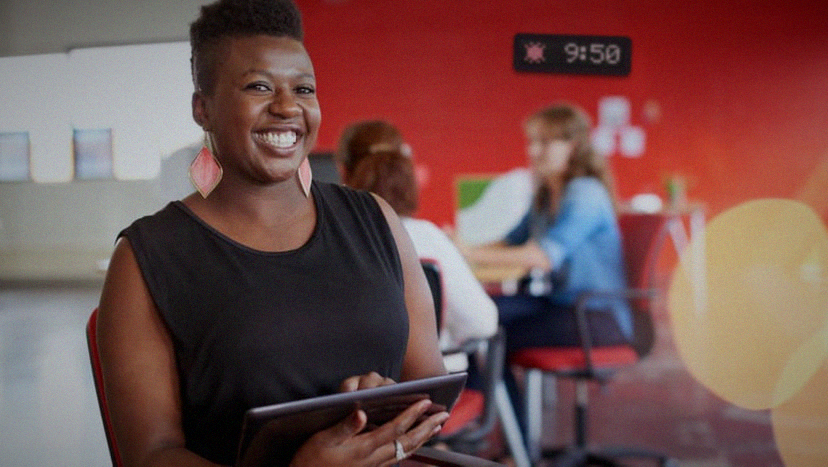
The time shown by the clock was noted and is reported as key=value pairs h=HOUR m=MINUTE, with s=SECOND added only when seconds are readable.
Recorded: h=9 m=50
